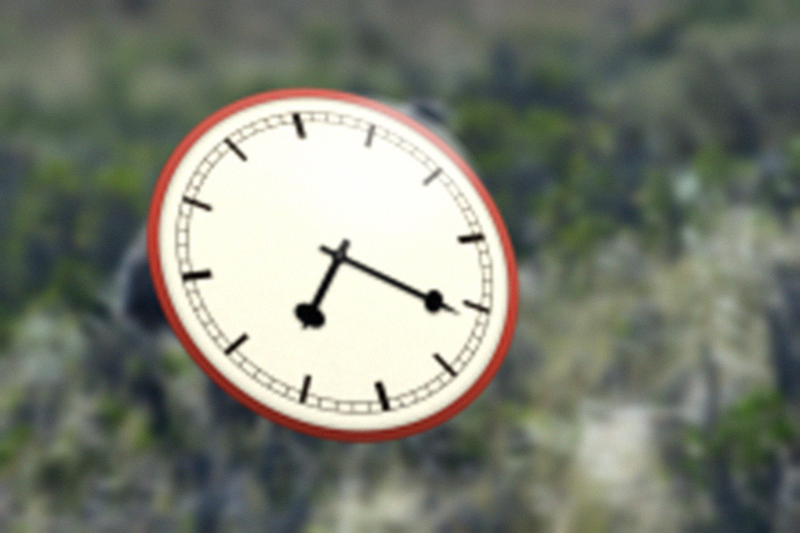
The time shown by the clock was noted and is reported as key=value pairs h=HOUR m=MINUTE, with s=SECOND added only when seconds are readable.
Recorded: h=7 m=21
